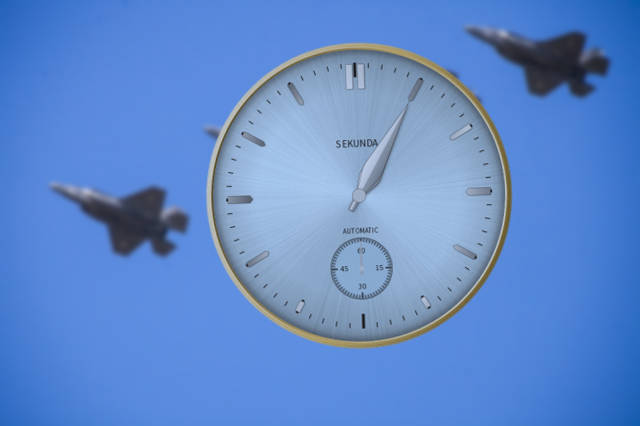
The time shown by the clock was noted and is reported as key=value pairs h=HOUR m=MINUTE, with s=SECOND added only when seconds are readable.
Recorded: h=1 m=5
